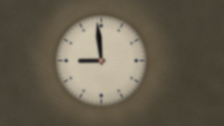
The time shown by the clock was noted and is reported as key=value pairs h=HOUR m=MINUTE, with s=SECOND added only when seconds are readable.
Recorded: h=8 m=59
